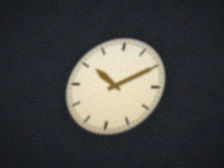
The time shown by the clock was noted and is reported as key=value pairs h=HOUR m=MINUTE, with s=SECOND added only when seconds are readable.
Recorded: h=10 m=10
